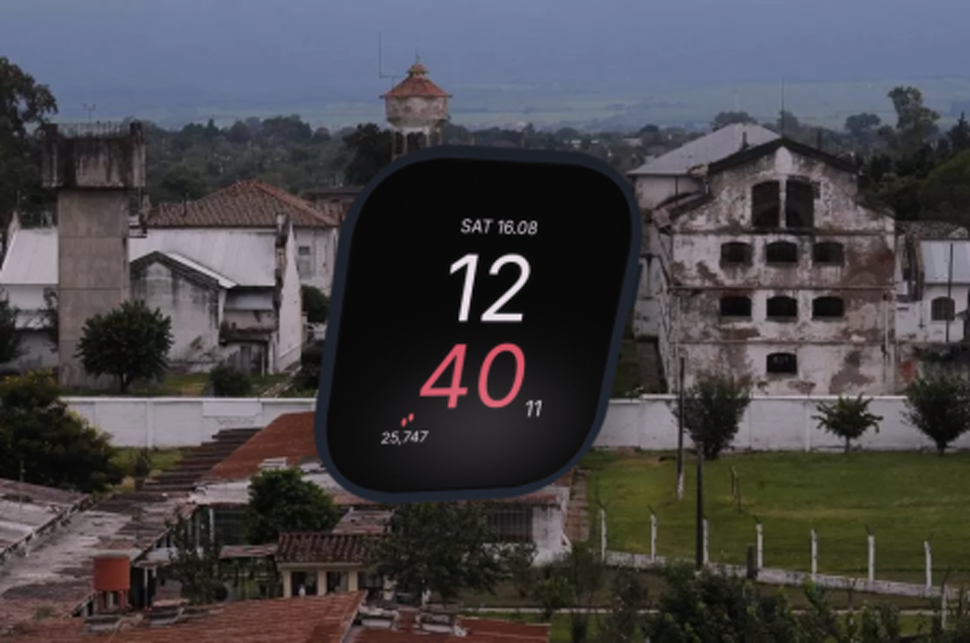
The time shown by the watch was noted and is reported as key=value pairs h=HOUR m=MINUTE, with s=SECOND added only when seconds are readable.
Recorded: h=12 m=40 s=11
